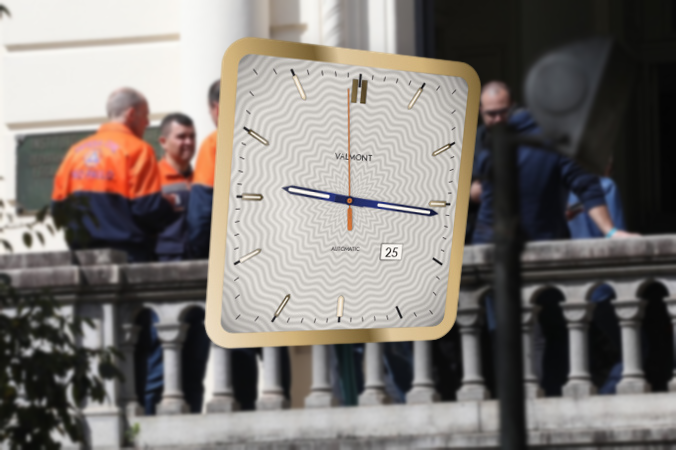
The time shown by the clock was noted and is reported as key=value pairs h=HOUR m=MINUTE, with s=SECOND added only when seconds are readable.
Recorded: h=9 m=15 s=59
